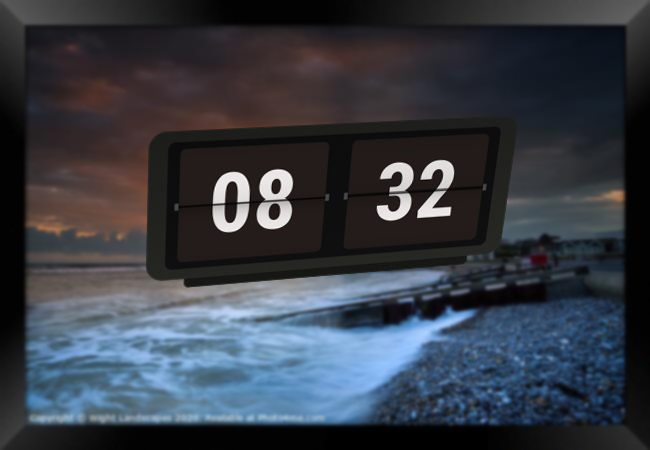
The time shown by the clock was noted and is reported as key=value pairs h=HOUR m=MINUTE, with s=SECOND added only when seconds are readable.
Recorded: h=8 m=32
